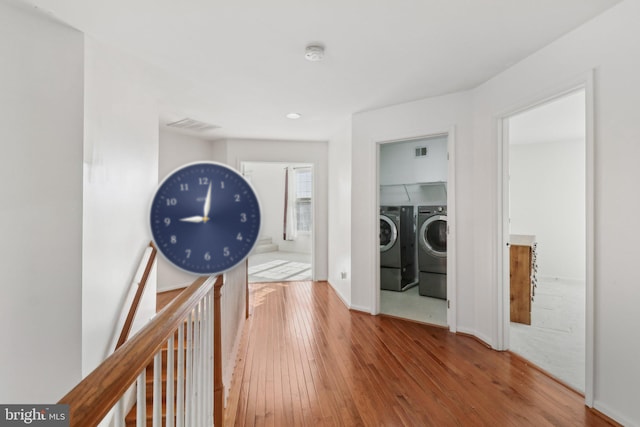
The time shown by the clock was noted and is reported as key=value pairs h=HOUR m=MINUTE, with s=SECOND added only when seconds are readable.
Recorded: h=9 m=2
